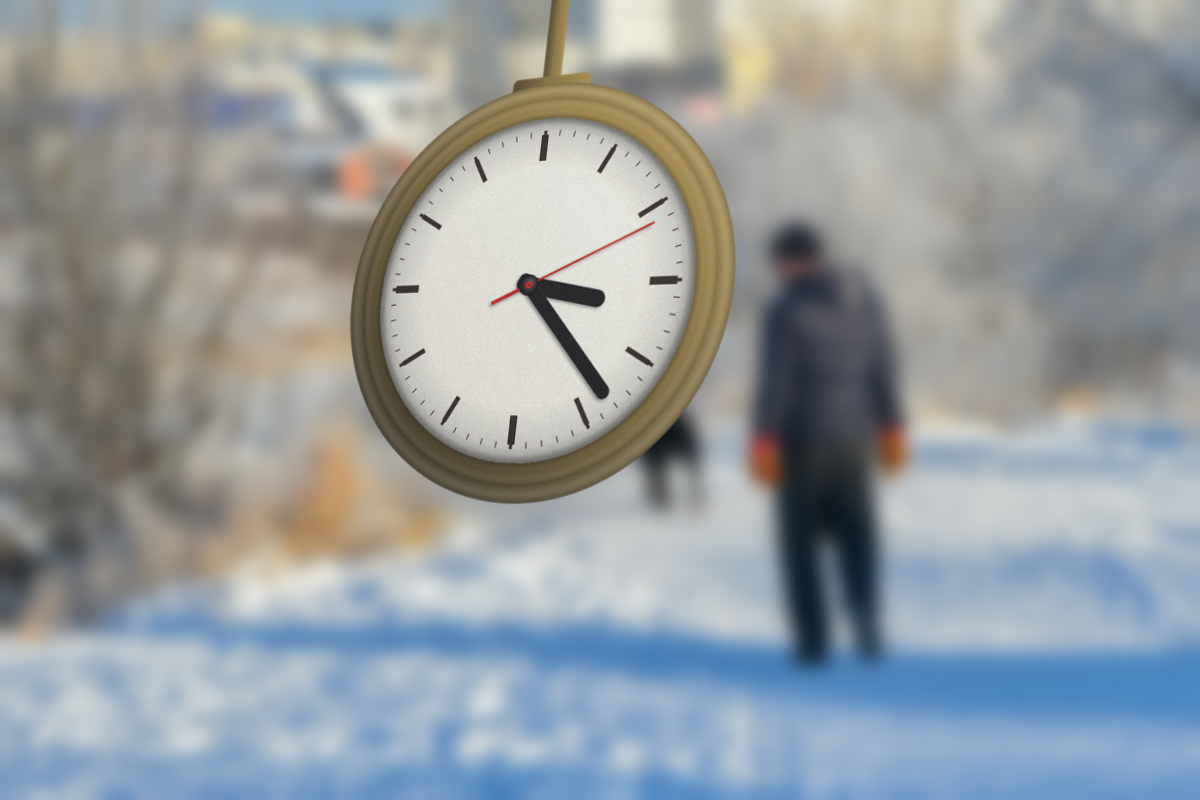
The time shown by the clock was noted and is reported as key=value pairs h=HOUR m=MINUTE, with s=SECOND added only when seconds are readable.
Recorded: h=3 m=23 s=11
